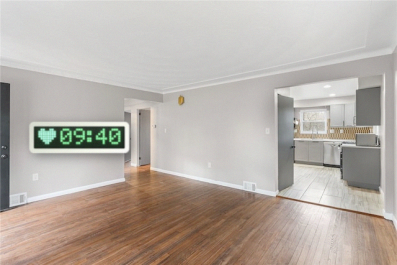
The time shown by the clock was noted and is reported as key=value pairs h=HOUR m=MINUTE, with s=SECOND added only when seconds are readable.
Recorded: h=9 m=40
